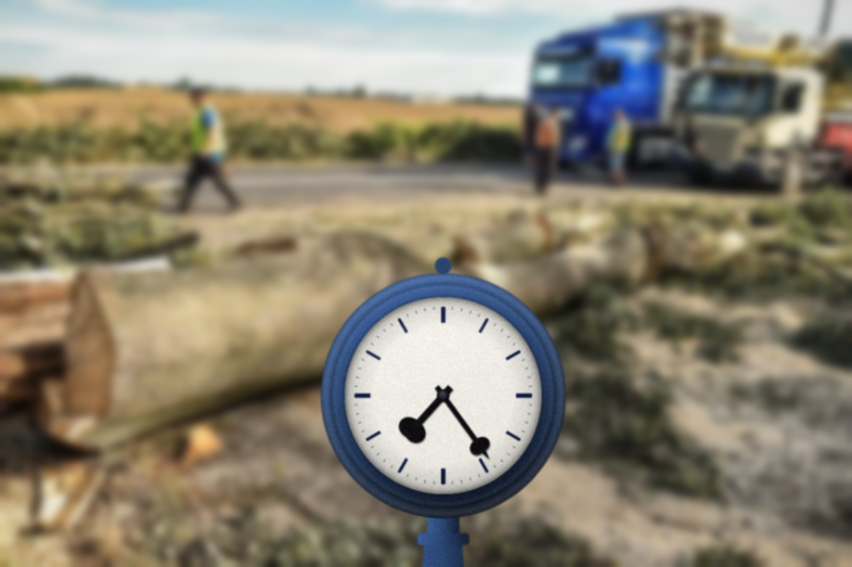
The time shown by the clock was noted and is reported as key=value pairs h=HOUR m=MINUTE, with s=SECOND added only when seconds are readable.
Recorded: h=7 m=24
